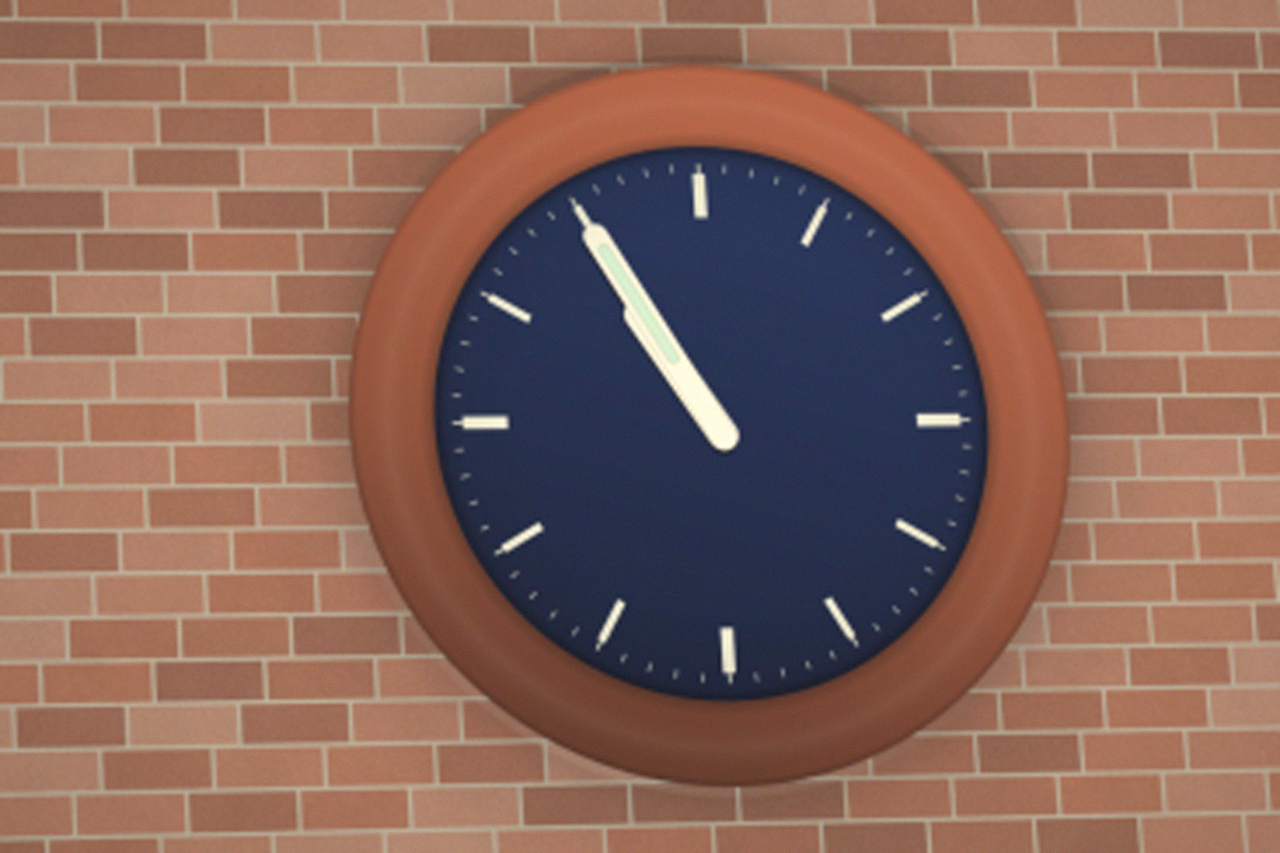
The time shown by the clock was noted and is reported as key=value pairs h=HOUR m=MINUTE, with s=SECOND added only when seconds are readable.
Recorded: h=10 m=55
